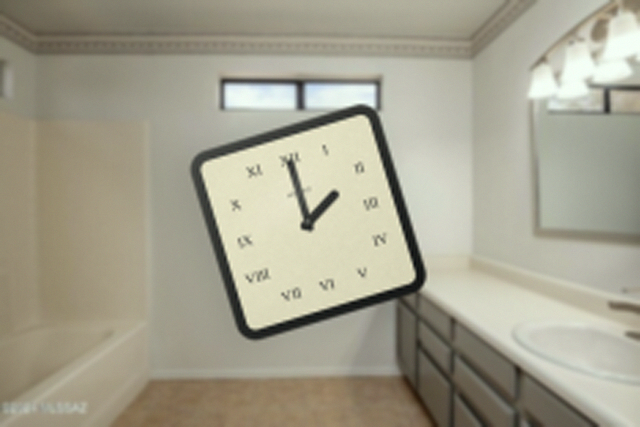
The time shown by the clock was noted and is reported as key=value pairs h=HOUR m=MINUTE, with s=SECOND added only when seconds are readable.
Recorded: h=2 m=0
